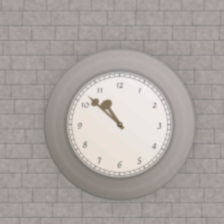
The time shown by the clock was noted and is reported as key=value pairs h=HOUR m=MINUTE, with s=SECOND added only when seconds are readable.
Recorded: h=10 m=52
